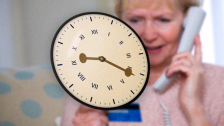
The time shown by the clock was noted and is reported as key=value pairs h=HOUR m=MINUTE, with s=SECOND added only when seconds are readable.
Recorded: h=9 m=21
